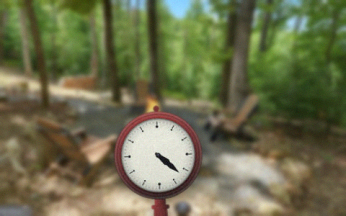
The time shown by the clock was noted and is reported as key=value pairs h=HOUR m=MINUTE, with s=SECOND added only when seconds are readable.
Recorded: h=4 m=22
